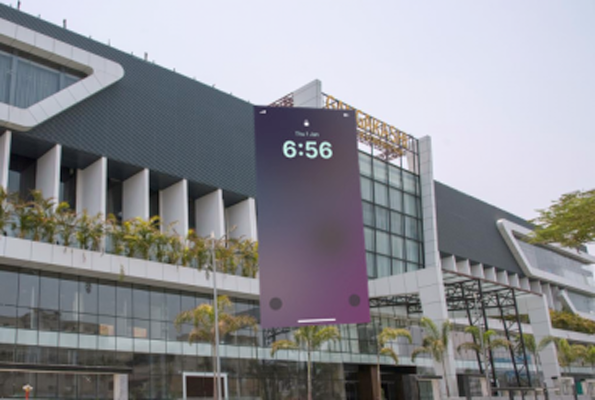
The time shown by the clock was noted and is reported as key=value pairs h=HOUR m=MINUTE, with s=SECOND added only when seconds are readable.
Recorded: h=6 m=56
